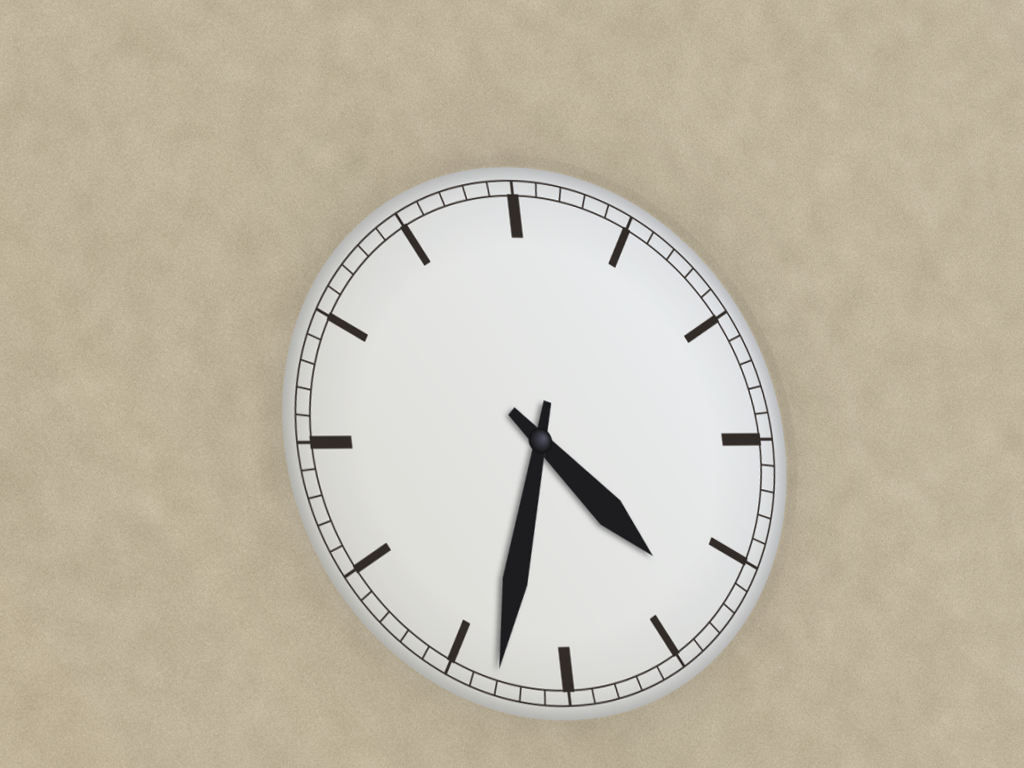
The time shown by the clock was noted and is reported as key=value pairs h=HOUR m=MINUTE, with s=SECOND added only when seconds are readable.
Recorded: h=4 m=33
